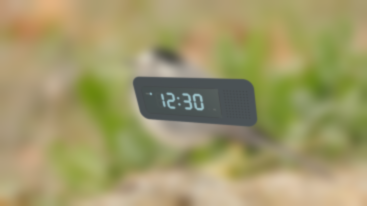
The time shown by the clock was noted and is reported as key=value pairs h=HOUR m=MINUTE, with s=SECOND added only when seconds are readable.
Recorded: h=12 m=30
